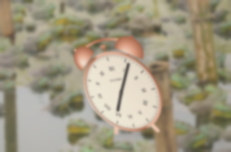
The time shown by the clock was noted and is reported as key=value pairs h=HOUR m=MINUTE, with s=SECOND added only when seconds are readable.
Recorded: h=7 m=6
